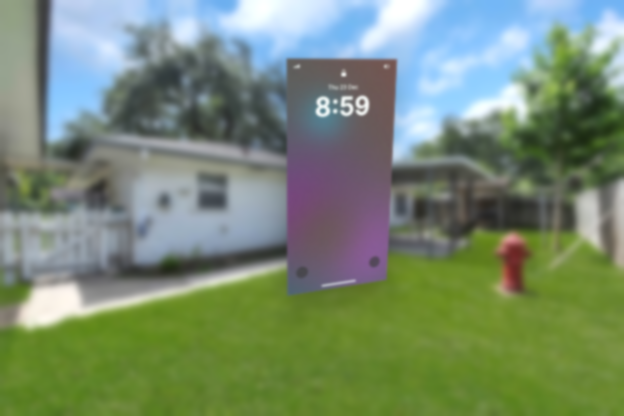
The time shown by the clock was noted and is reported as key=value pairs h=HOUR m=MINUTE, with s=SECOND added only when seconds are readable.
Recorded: h=8 m=59
